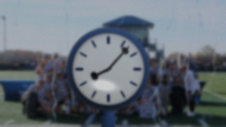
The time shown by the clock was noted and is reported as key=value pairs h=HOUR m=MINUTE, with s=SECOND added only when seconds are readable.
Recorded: h=8 m=7
